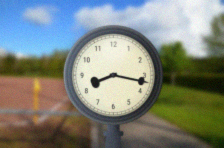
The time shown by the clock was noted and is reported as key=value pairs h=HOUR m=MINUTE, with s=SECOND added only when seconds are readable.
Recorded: h=8 m=17
